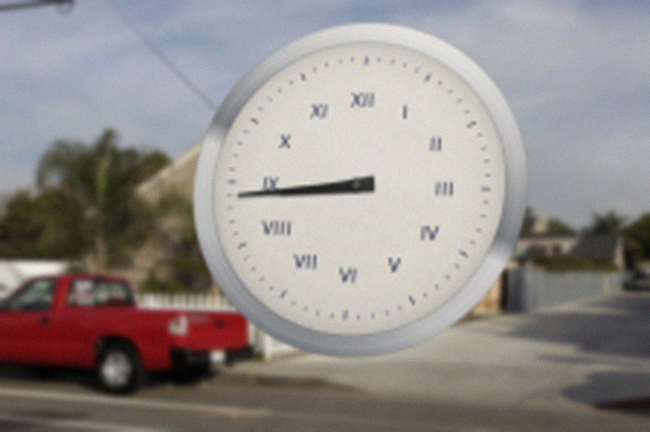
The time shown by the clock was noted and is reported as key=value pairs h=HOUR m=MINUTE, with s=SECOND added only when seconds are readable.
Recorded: h=8 m=44
